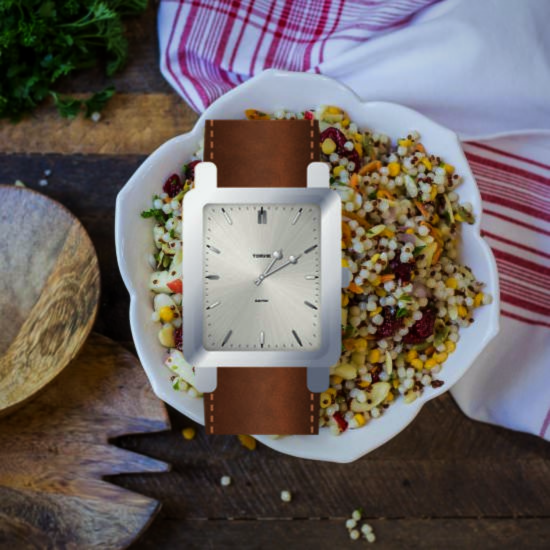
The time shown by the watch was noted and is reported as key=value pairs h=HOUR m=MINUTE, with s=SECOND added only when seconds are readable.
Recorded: h=1 m=10
